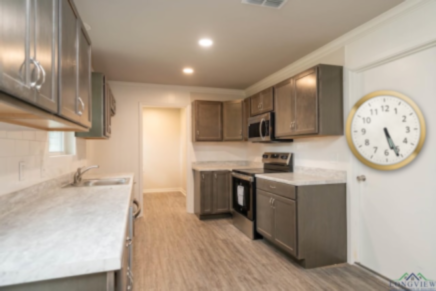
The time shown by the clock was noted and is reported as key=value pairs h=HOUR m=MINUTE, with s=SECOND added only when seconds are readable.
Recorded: h=5 m=26
